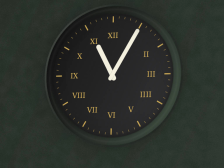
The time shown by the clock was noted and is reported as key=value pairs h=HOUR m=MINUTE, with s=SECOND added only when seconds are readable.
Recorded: h=11 m=5
